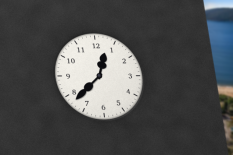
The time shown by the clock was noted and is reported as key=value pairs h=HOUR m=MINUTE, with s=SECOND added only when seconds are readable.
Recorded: h=12 m=38
